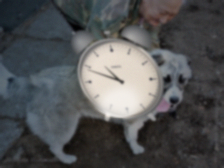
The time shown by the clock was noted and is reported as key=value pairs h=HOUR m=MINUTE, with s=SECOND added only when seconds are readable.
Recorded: h=10 m=49
